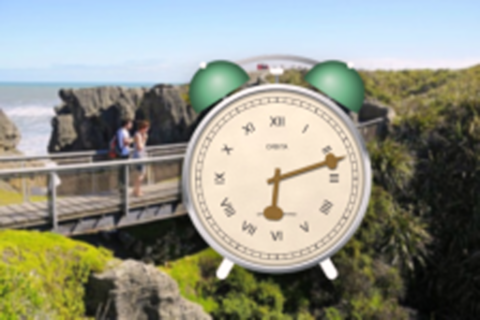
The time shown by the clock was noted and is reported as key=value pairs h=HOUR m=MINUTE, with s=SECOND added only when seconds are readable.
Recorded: h=6 m=12
